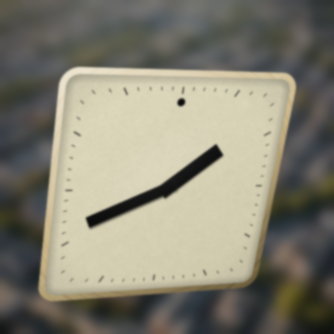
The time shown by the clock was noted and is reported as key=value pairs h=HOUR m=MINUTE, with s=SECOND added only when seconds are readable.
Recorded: h=1 m=41
